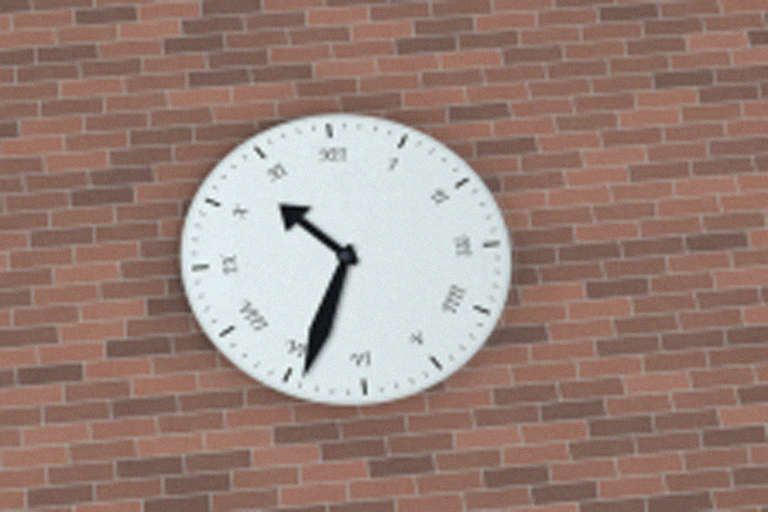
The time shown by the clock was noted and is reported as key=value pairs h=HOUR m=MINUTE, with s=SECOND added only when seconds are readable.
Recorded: h=10 m=34
